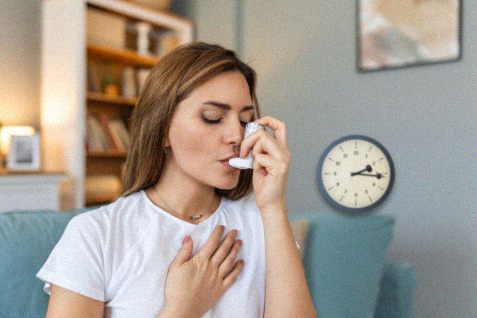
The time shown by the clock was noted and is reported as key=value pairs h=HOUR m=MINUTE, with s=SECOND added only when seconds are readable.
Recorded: h=2 m=16
